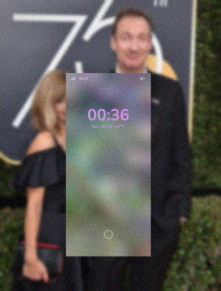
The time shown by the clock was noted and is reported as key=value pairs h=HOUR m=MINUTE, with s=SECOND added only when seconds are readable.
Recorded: h=0 m=36
